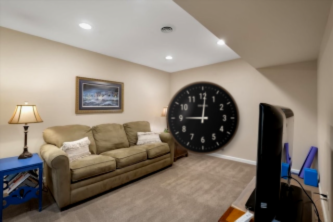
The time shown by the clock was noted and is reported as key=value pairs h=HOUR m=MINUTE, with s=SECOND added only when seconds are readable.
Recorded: h=9 m=1
